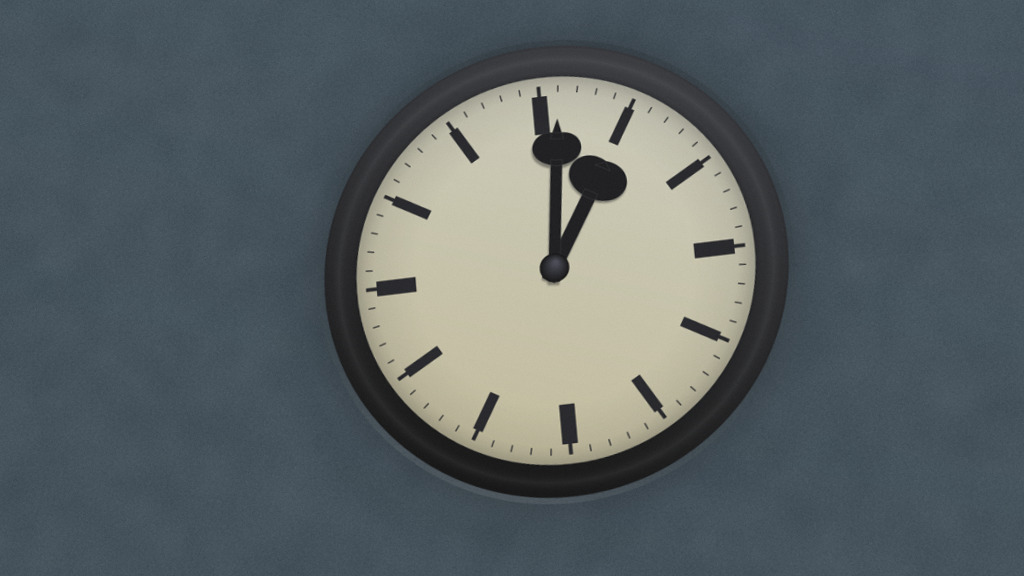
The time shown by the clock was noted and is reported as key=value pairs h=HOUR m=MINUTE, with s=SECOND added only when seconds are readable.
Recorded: h=1 m=1
